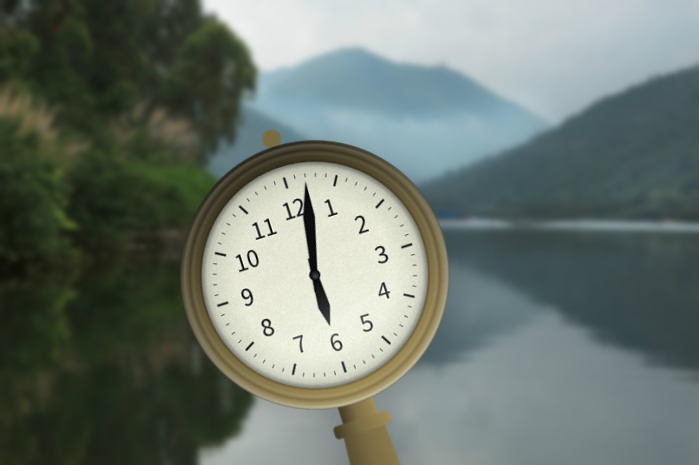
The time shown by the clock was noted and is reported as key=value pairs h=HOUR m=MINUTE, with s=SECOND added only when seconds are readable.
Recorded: h=6 m=2
